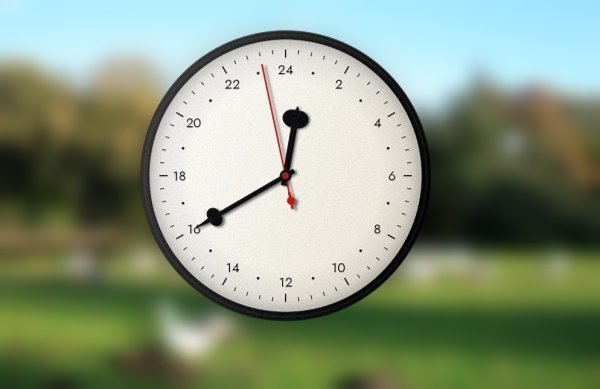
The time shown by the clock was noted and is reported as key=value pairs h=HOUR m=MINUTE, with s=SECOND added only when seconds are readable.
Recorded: h=0 m=39 s=58
